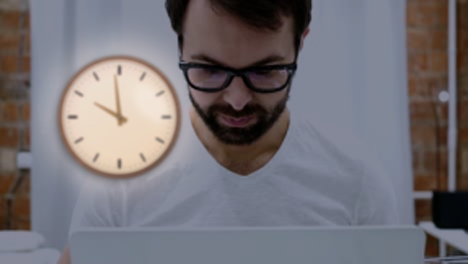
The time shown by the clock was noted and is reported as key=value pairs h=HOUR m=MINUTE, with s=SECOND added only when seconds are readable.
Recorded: h=9 m=59
